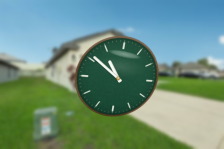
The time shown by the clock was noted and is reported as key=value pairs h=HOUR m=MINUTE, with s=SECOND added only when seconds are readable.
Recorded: h=10 m=51
